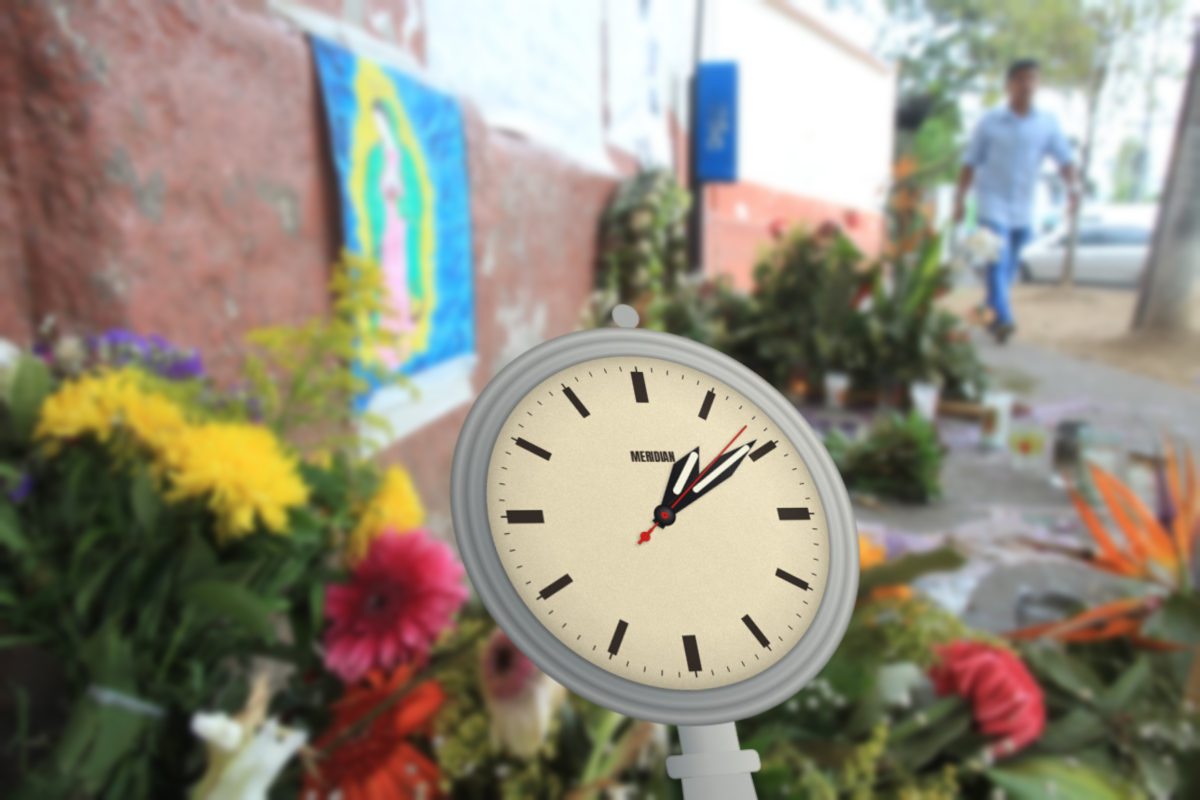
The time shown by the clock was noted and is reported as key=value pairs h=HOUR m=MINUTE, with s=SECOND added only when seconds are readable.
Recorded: h=1 m=9 s=8
